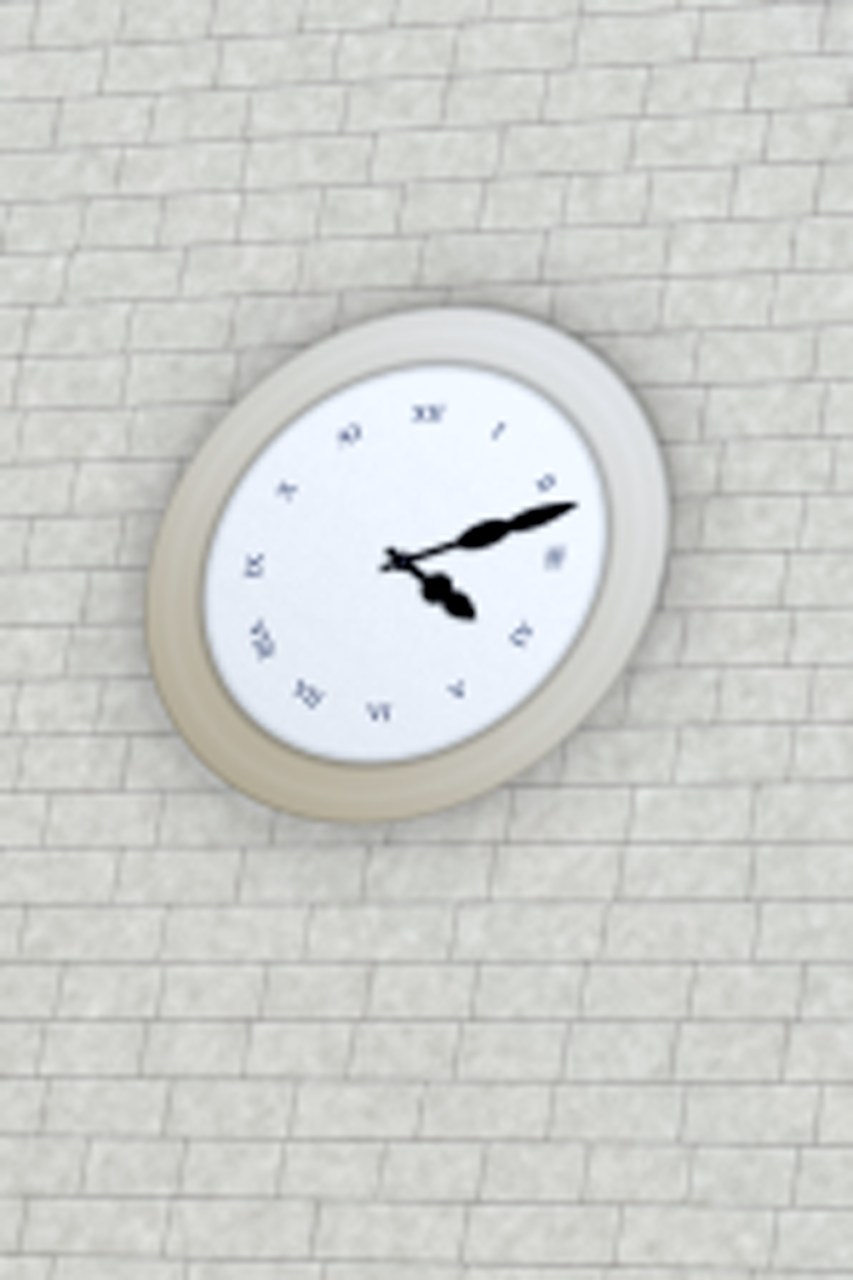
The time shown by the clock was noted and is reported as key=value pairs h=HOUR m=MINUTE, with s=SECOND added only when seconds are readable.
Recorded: h=4 m=12
